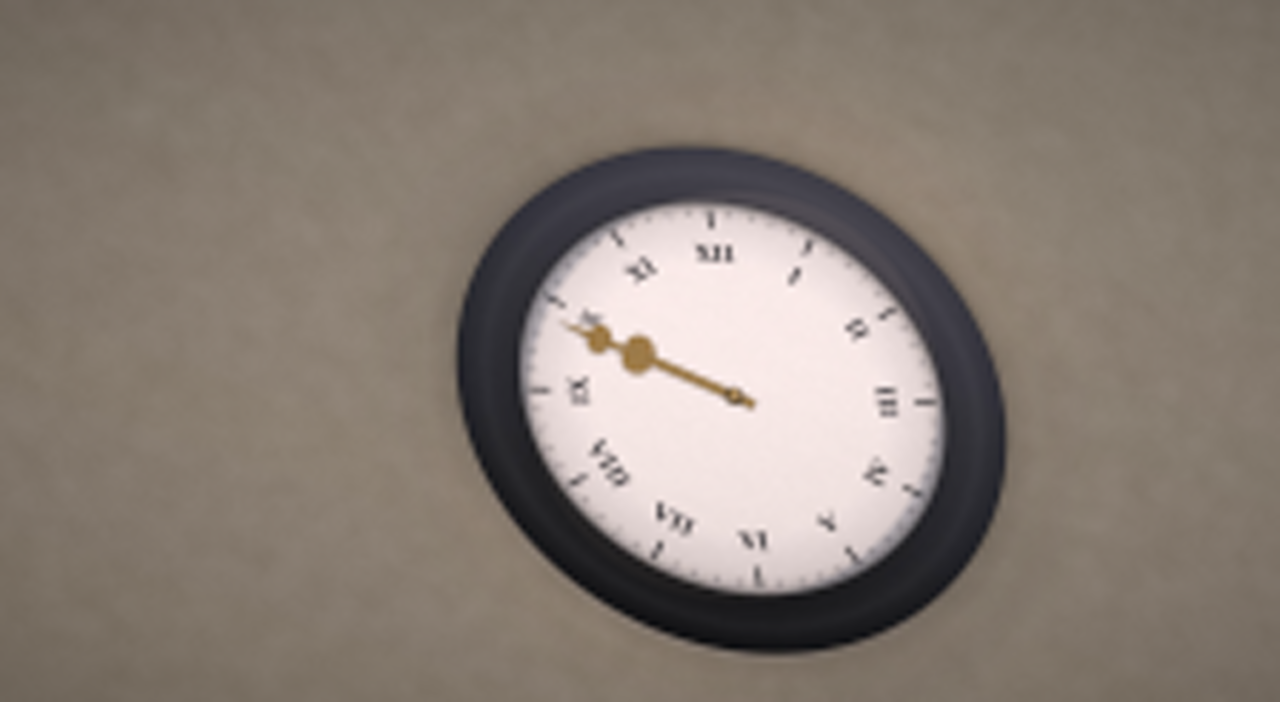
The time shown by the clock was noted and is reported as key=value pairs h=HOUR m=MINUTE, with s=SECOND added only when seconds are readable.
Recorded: h=9 m=49
